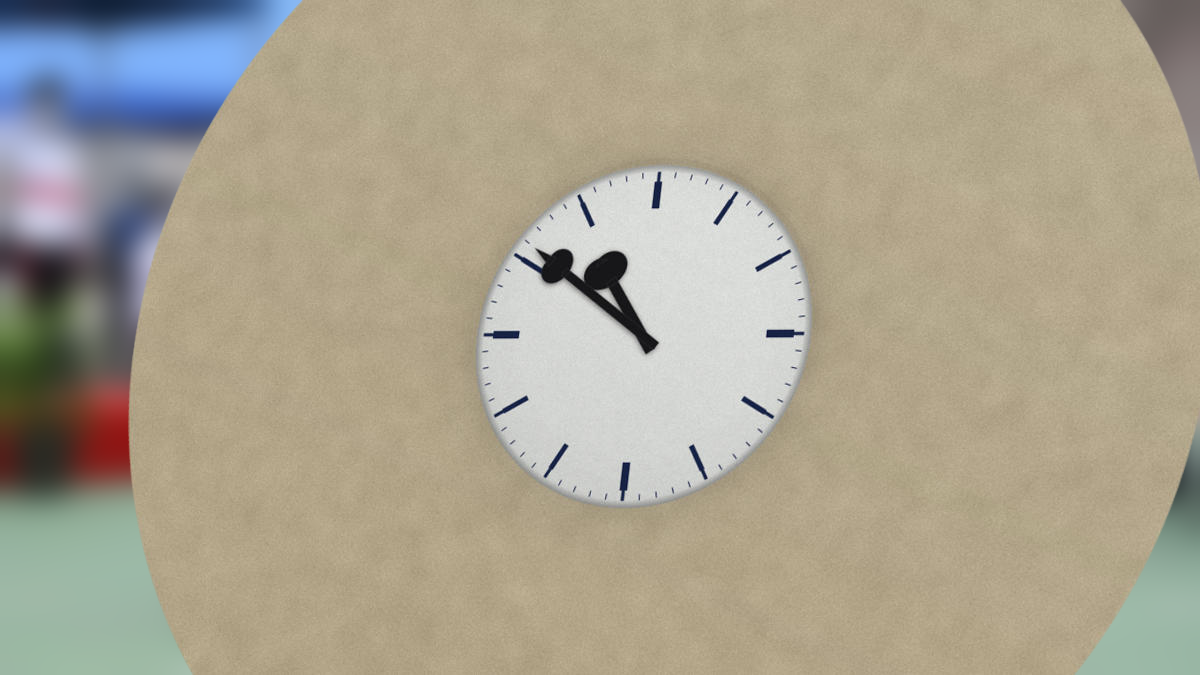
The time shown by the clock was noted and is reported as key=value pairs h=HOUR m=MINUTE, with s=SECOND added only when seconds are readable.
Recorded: h=10 m=51
